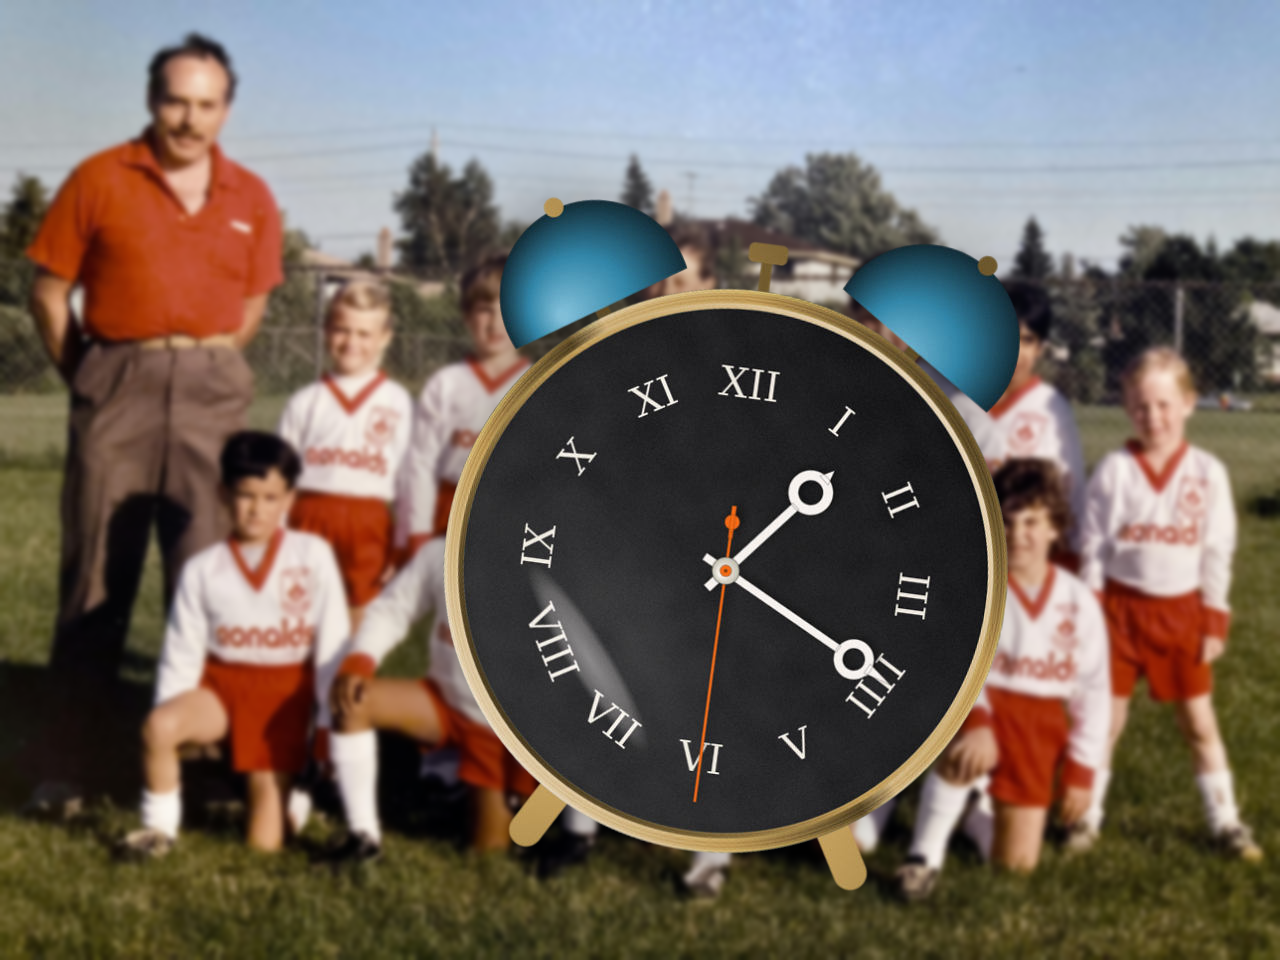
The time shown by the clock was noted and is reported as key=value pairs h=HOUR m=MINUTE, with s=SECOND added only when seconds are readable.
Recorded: h=1 m=19 s=30
